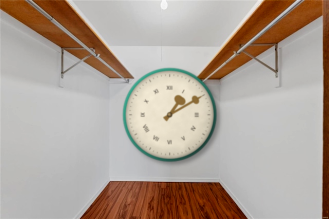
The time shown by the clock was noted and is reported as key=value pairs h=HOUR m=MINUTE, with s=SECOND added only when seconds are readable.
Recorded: h=1 m=10
